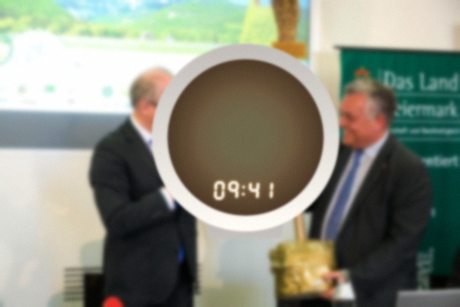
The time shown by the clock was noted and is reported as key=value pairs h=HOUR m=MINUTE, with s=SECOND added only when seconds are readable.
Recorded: h=9 m=41
